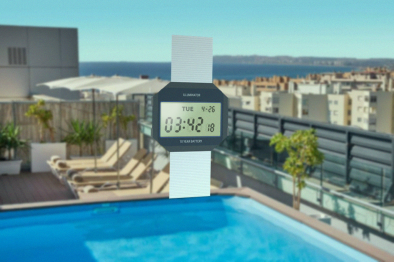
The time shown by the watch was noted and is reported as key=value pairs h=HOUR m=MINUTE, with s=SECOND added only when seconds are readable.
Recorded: h=3 m=42 s=18
